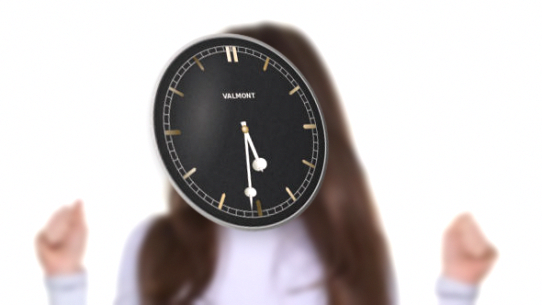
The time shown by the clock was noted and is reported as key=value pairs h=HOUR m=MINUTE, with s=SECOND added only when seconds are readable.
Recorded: h=5 m=31
